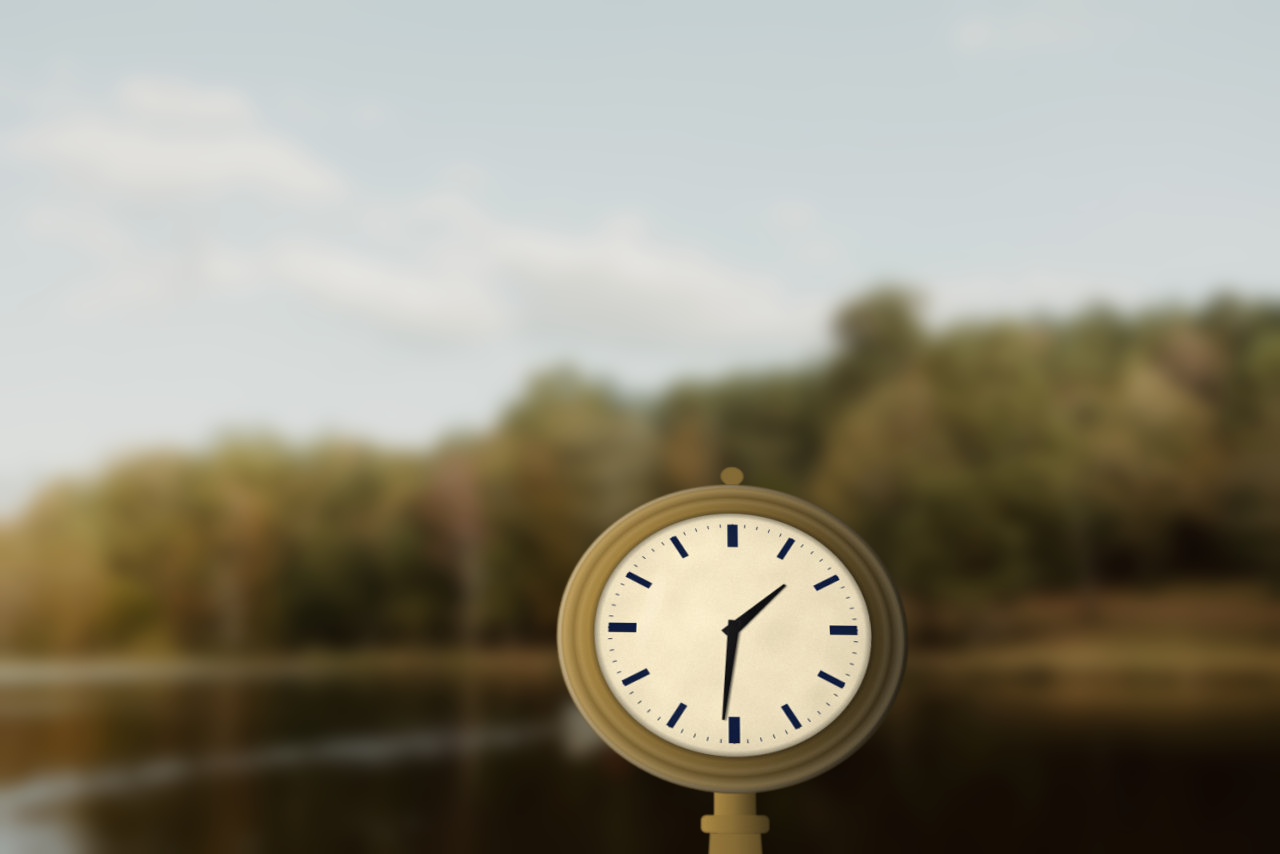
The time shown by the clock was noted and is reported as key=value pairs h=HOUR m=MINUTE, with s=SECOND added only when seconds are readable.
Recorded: h=1 m=31
